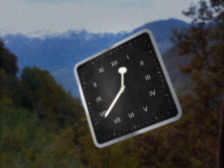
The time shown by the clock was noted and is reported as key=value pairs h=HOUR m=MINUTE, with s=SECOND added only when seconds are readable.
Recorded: h=12 m=39
